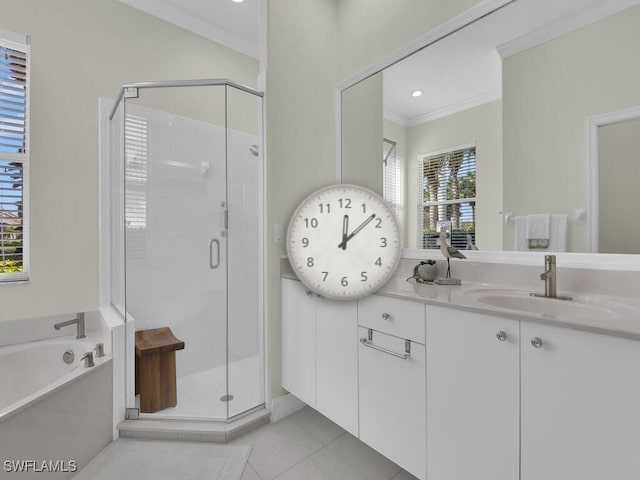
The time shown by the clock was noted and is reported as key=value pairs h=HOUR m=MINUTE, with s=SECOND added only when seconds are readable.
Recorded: h=12 m=8
